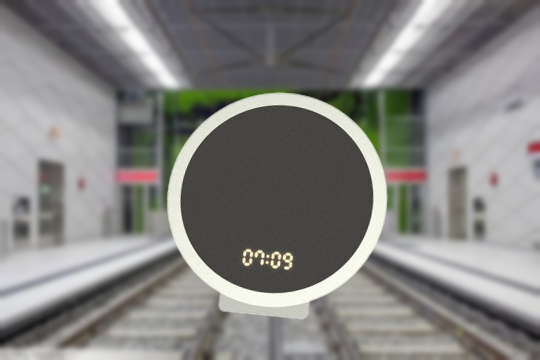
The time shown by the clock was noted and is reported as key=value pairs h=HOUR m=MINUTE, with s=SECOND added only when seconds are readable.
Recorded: h=7 m=9
